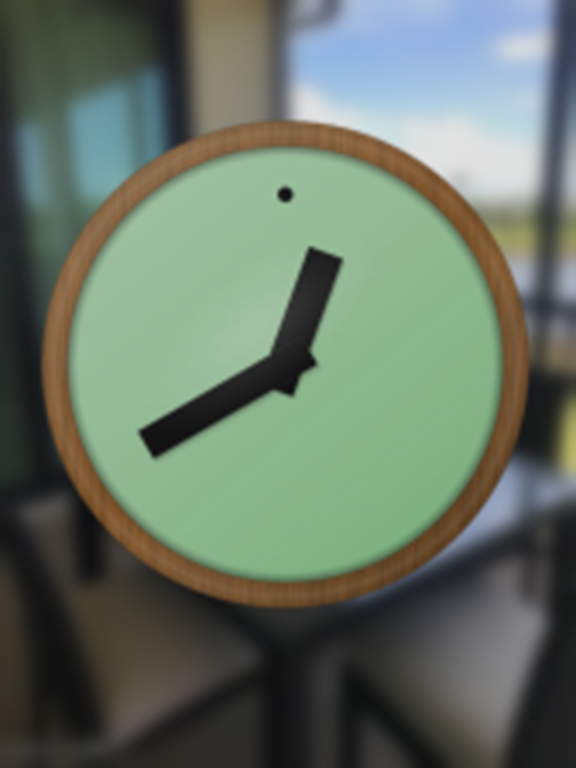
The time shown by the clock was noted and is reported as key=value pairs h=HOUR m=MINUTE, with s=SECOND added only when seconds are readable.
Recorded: h=12 m=40
